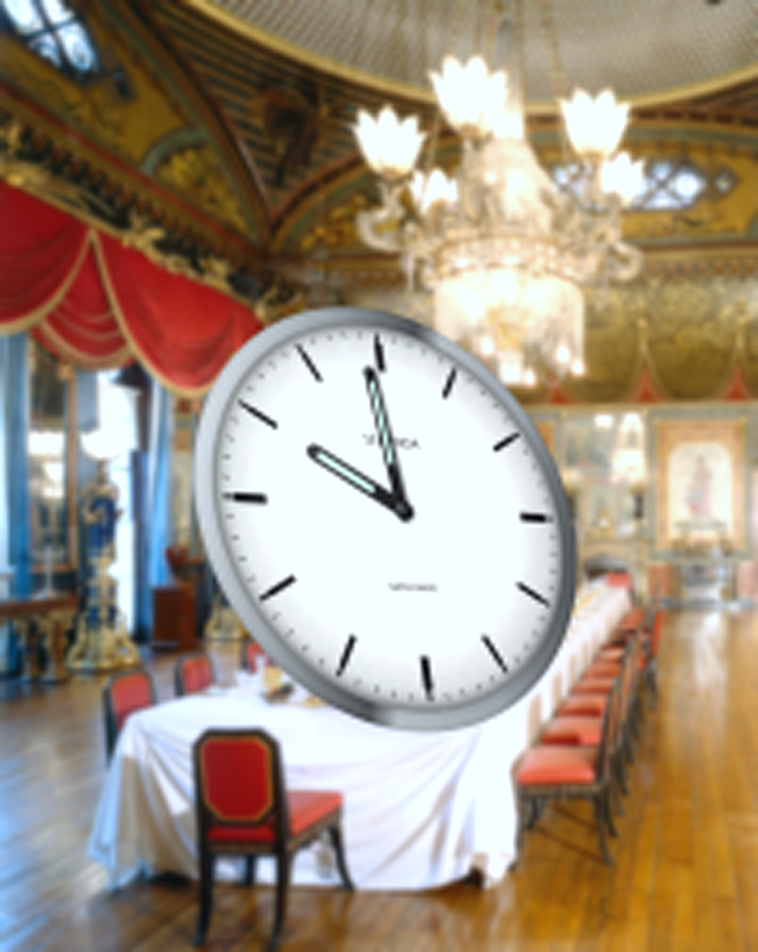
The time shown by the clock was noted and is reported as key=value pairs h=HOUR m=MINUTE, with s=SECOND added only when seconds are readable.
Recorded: h=9 m=59
